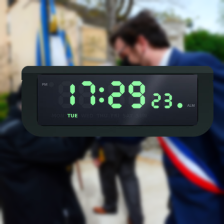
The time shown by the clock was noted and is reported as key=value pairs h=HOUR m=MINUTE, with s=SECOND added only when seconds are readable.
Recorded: h=17 m=29 s=23
